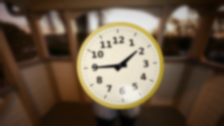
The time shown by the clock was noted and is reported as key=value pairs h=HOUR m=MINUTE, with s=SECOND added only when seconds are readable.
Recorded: h=1 m=45
